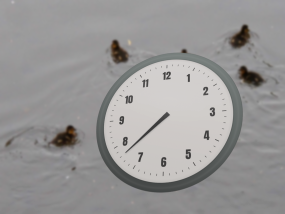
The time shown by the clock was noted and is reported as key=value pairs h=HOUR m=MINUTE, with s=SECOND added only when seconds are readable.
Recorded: h=7 m=38
